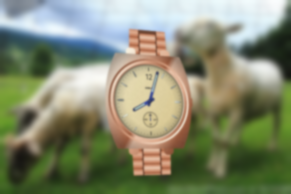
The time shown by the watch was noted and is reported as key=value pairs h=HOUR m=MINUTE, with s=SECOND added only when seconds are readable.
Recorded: h=8 m=3
